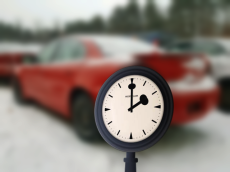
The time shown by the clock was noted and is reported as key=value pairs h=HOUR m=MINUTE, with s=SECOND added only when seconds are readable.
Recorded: h=2 m=0
